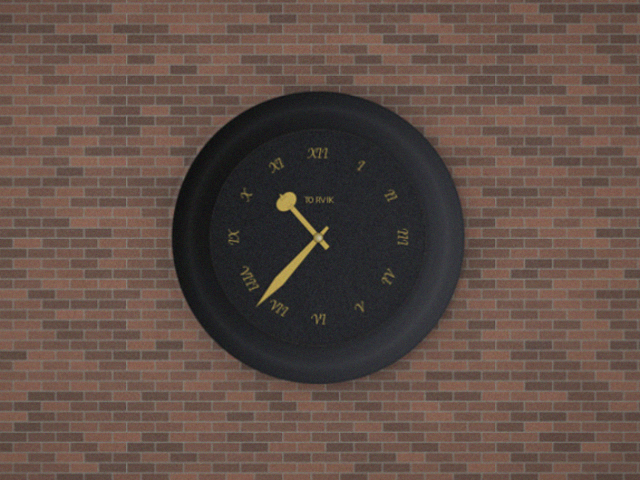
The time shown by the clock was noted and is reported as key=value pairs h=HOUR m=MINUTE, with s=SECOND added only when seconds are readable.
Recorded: h=10 m=37
